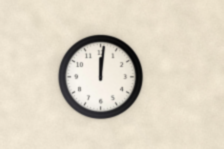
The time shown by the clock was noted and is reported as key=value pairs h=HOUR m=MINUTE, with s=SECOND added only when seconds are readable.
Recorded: h=12 m=1
